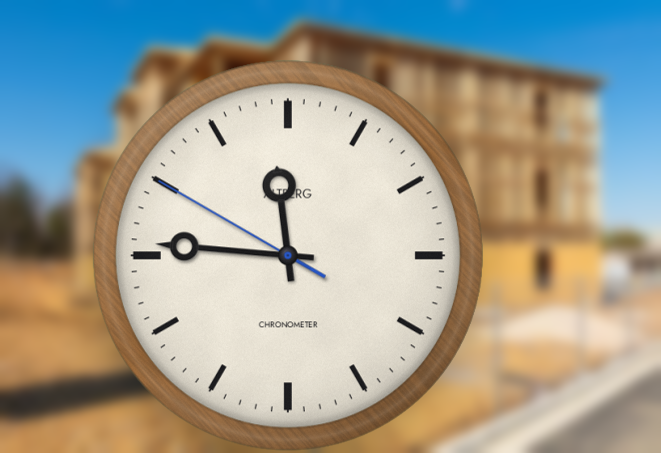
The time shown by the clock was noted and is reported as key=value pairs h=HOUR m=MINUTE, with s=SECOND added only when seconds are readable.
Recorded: h=11 m=45 s=50
